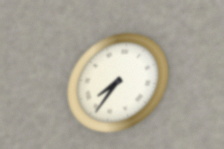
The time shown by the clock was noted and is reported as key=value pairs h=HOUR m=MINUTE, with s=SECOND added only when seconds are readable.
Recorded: h=7 m=34
